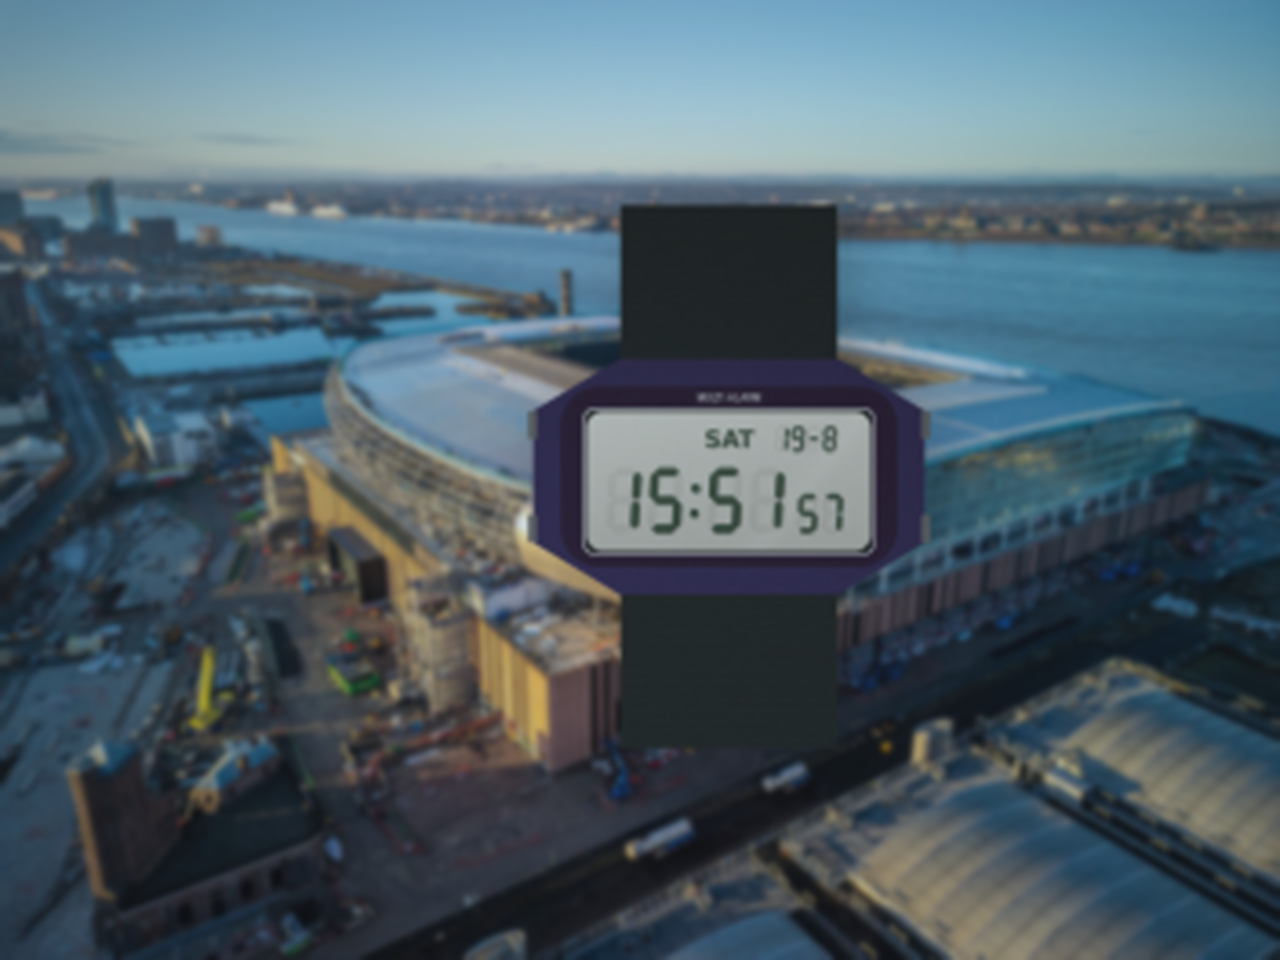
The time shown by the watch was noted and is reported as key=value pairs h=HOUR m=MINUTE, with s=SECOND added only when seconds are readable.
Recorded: h=15 m=51 s=57
